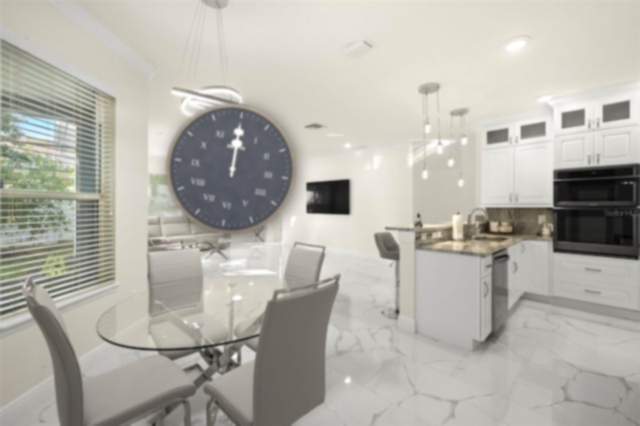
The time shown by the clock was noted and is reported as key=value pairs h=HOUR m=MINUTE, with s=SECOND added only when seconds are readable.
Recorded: h=12 m=0
